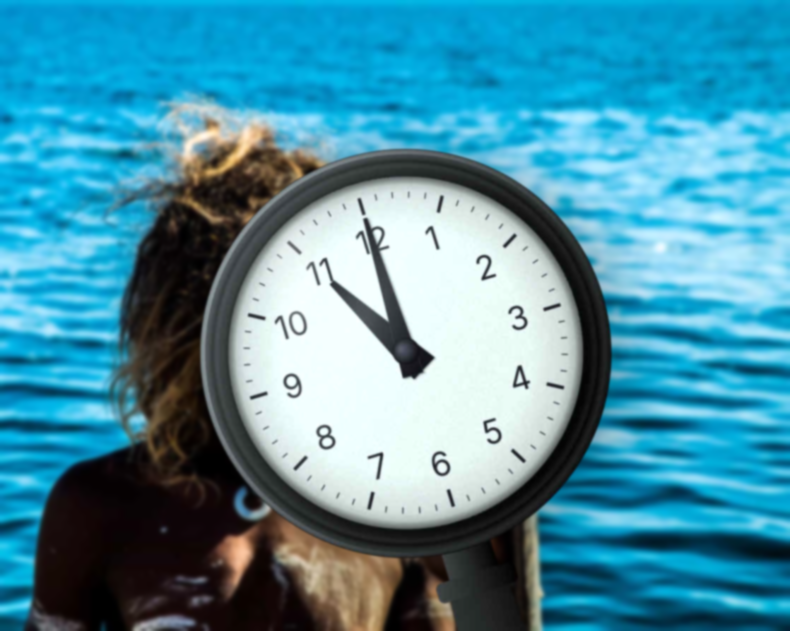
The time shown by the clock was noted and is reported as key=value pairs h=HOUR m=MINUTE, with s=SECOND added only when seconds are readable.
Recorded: h=11 m=0
